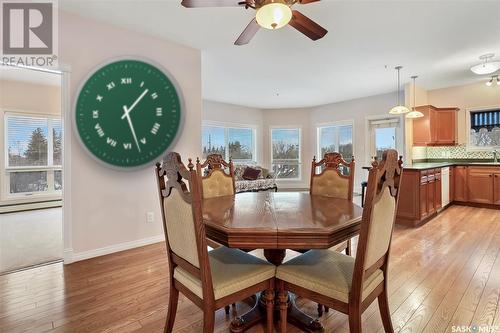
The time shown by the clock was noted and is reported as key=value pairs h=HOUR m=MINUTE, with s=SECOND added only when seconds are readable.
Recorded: h=1 m=27
